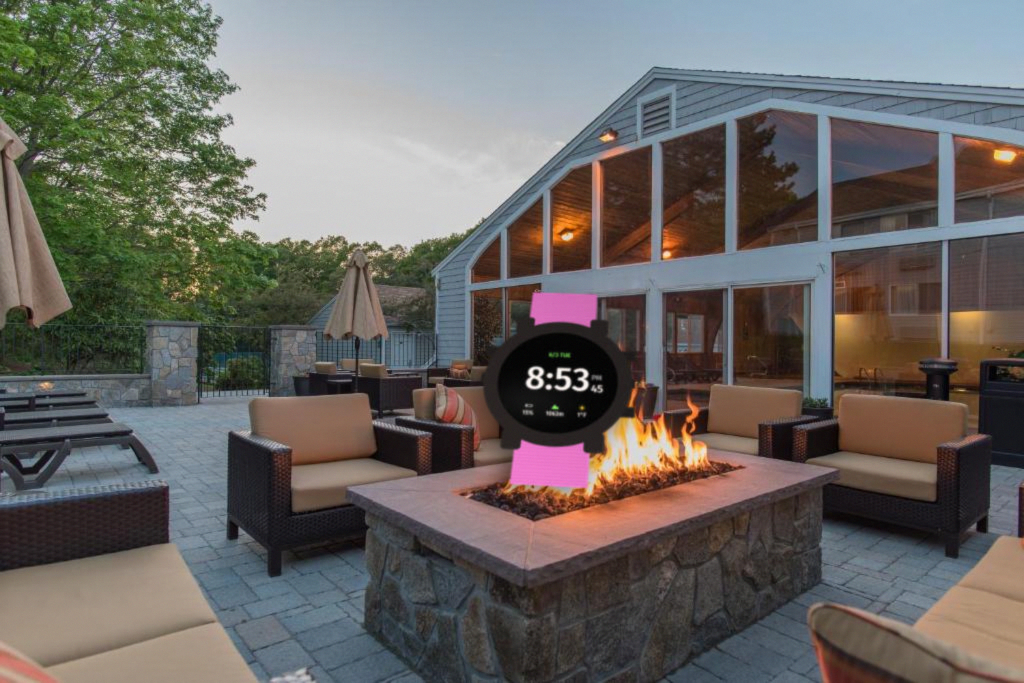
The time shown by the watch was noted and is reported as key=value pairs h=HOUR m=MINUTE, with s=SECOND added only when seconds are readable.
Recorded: h=8 m=53 s=45
